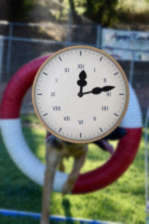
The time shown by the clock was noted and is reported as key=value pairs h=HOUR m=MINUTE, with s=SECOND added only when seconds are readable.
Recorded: h=12 m=13
